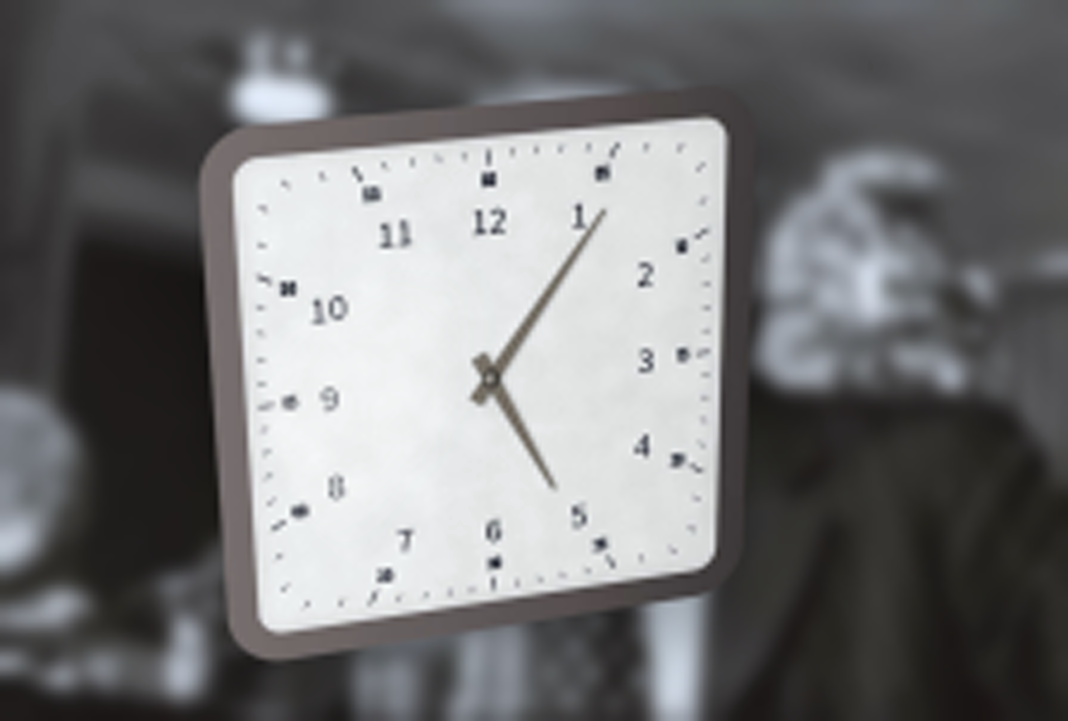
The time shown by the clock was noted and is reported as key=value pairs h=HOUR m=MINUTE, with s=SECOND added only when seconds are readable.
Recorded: h=5 m=6
